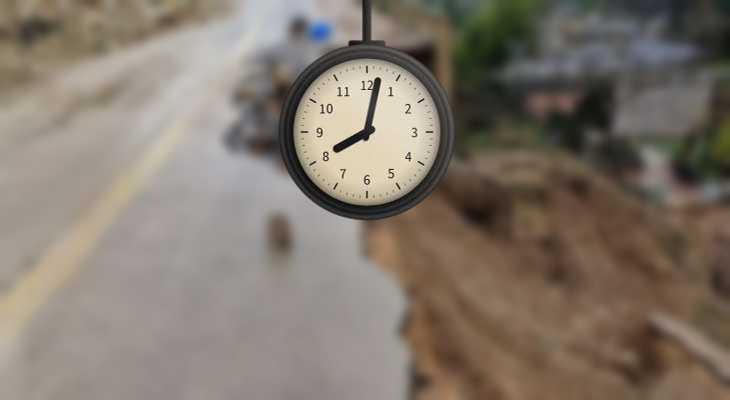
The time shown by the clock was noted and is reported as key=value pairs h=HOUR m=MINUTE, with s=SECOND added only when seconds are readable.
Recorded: h=8 m=2
